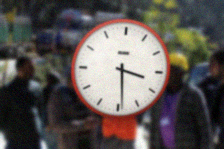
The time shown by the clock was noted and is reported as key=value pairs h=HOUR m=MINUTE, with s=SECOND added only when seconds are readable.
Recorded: h=3 m=29
